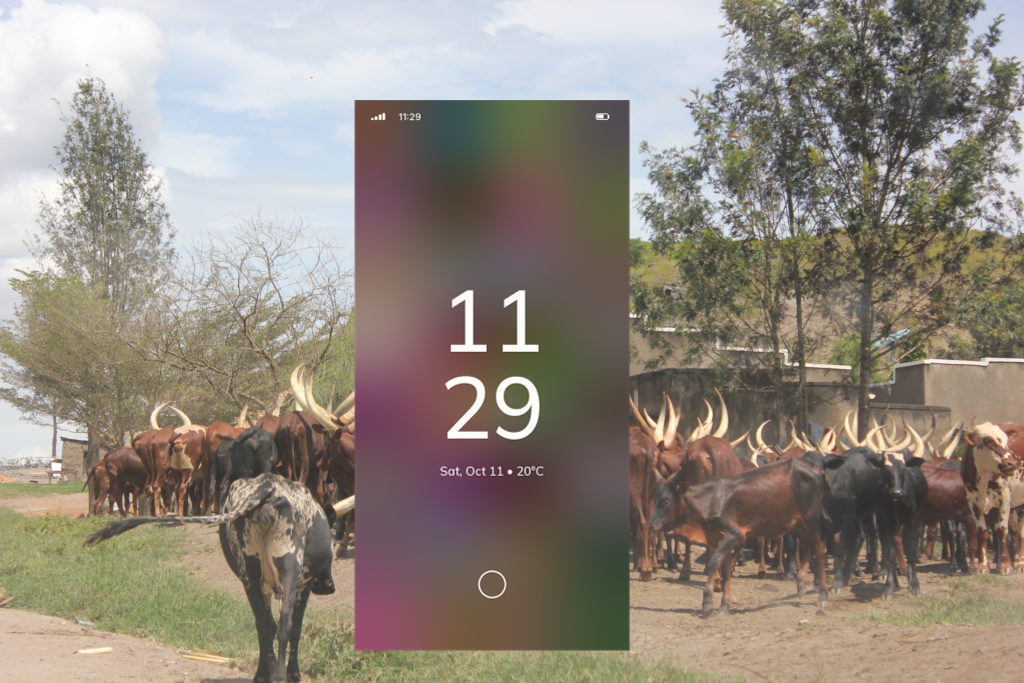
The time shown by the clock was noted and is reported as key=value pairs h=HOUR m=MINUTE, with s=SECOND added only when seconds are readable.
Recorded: h=11 m=29
